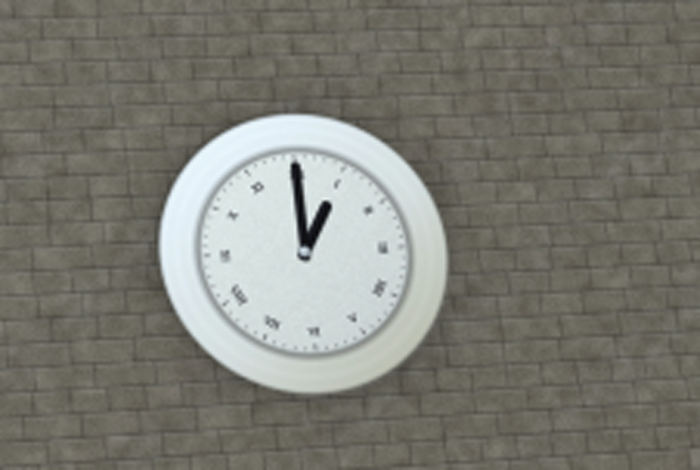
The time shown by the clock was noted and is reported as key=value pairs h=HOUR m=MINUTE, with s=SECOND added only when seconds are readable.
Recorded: h=1 m=0
